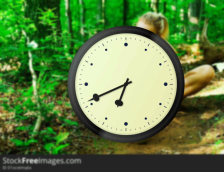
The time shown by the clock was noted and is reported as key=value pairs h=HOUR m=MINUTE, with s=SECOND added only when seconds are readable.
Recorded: h=6 m=41
